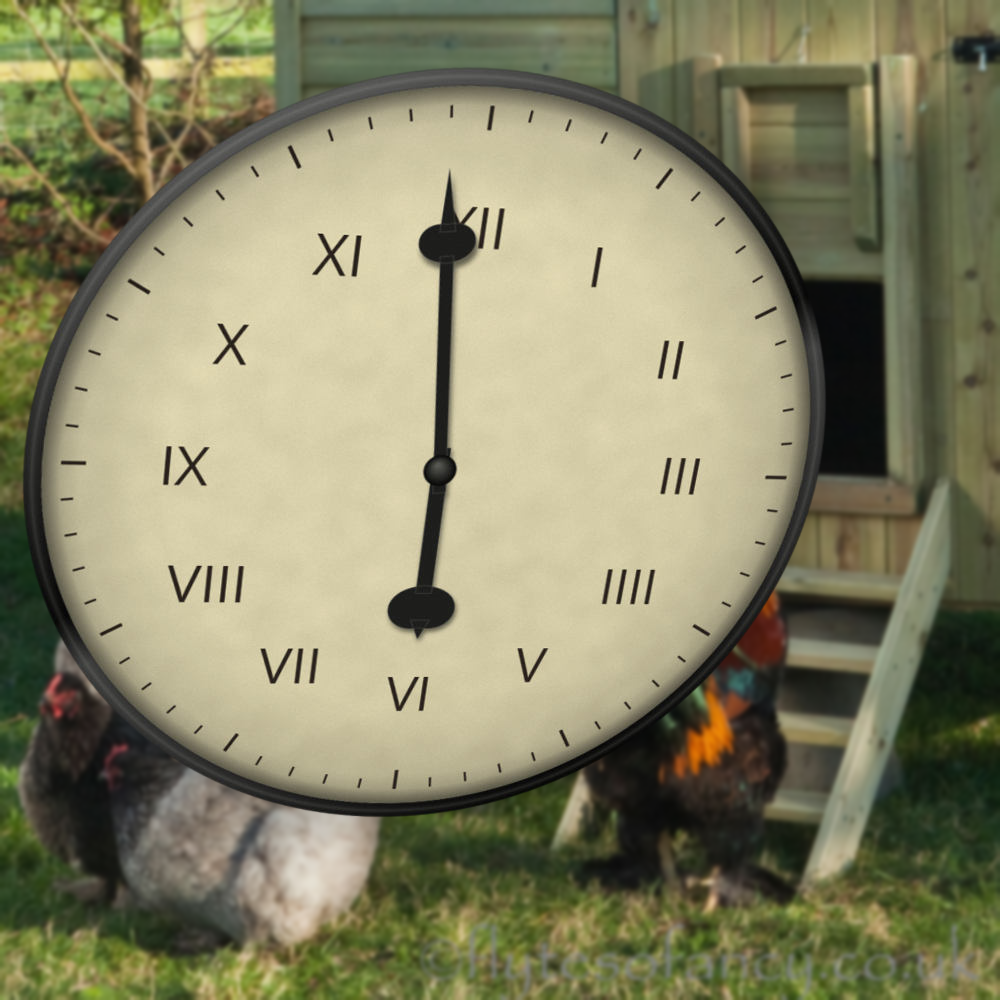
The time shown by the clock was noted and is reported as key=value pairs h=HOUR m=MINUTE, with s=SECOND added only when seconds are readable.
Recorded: h=5 m=59
